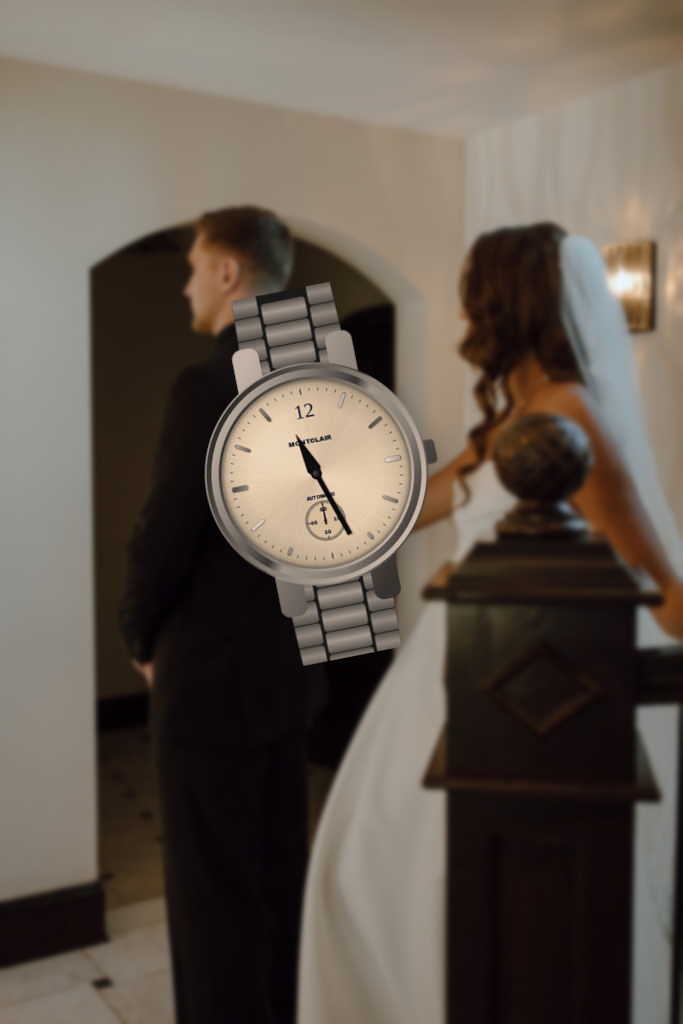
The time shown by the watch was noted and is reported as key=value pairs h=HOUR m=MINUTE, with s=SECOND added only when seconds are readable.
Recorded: h=11 m=27
